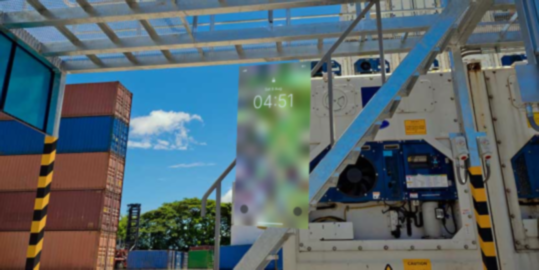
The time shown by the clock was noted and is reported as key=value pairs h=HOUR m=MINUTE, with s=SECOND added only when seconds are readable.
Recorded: h=4 m=51
